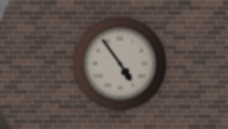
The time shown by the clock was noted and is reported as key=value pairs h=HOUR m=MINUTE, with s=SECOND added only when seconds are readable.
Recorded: h=4 m=54
